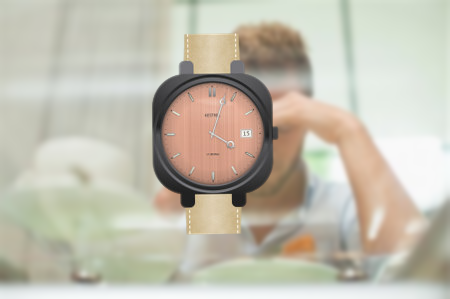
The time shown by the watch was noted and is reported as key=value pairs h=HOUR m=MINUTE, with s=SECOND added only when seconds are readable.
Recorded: h=4 m=3
